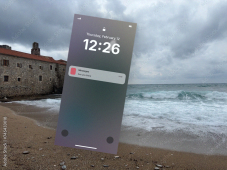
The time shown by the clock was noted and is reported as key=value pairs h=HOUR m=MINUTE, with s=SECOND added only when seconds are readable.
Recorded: h=12 m=26
